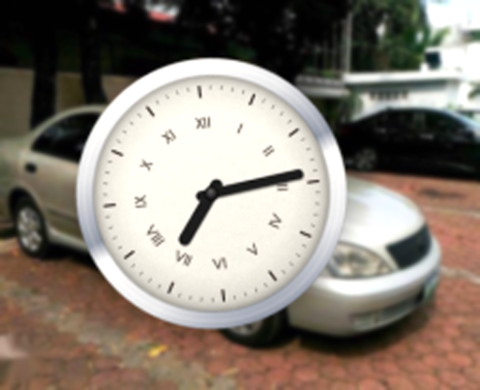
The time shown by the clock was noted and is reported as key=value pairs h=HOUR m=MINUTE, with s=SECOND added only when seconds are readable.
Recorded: h=7 m=14
